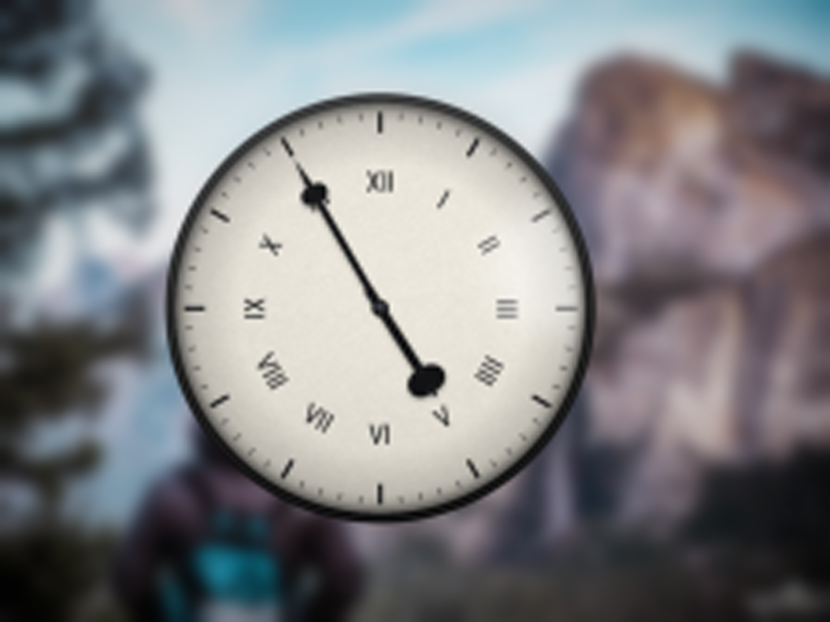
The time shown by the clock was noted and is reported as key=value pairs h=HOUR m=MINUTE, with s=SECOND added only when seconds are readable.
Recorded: h=4 m=55
